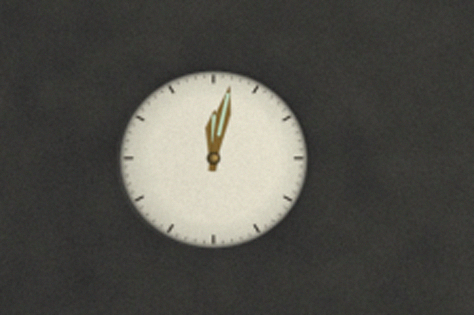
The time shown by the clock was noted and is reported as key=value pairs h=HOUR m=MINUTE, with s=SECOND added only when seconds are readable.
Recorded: h=12 m=2
